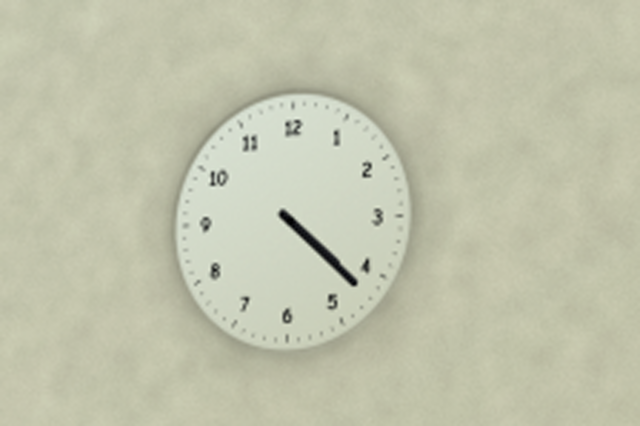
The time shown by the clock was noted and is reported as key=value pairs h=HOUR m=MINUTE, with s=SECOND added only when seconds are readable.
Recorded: h=4 m=22
